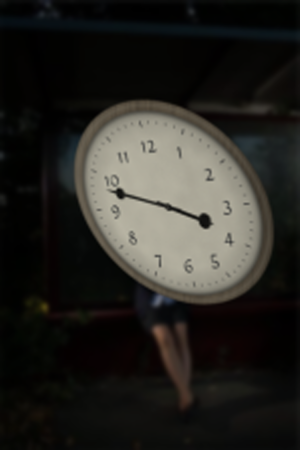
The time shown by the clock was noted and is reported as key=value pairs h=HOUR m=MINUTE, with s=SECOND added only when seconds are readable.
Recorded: h=3 m=48
